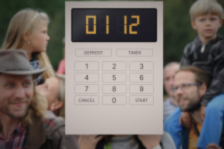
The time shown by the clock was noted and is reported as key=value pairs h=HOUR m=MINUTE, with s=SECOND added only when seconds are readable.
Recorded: h=1 m=12
